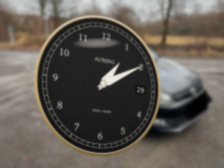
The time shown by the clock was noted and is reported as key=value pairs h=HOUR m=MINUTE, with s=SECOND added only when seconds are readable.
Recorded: h=1 m=10
